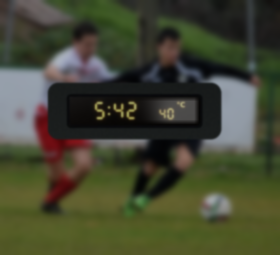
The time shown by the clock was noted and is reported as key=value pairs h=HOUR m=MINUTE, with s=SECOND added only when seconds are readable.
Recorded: h=5 m=42
